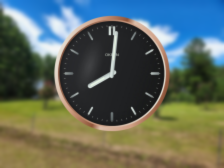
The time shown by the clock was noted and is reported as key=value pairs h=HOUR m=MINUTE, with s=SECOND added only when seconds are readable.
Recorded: h=8 m=1
